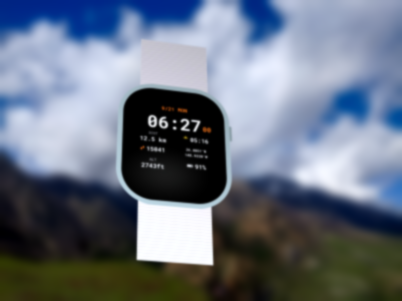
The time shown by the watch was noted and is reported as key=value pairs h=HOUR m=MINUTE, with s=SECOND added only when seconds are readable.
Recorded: h=6 m=27
